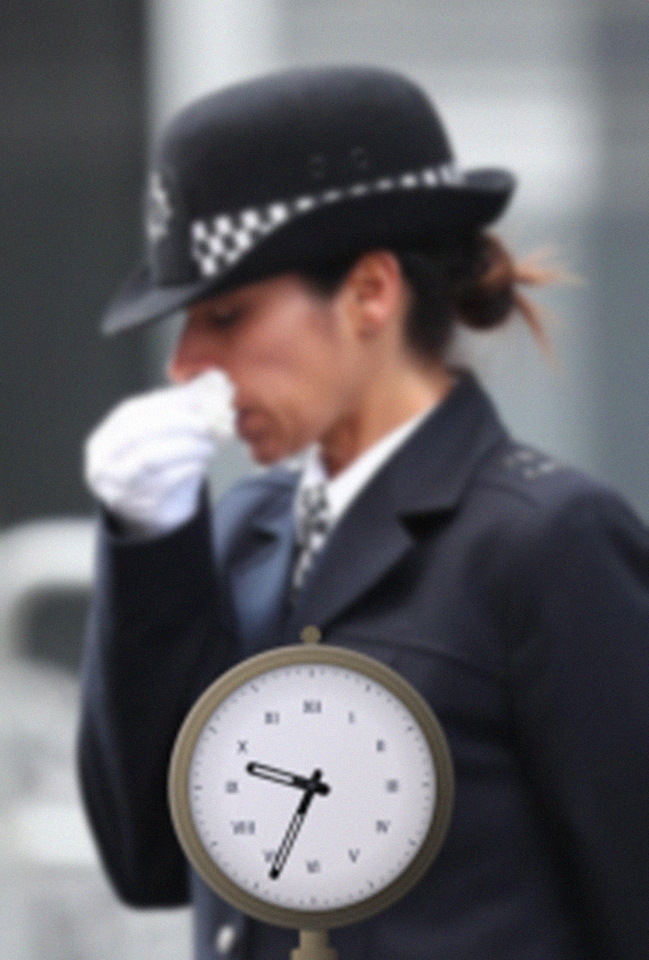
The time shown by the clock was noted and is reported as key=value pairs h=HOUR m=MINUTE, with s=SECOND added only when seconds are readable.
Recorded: h=9 m=34
